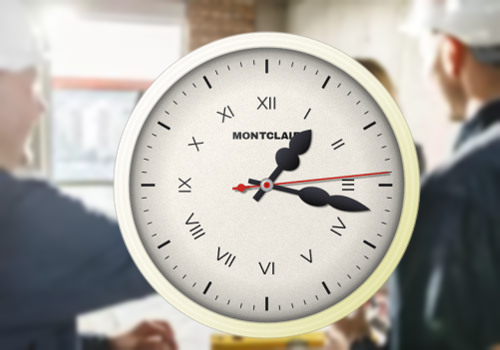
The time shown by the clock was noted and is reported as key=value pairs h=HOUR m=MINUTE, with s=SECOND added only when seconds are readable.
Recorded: h=1 m=17 s=14
